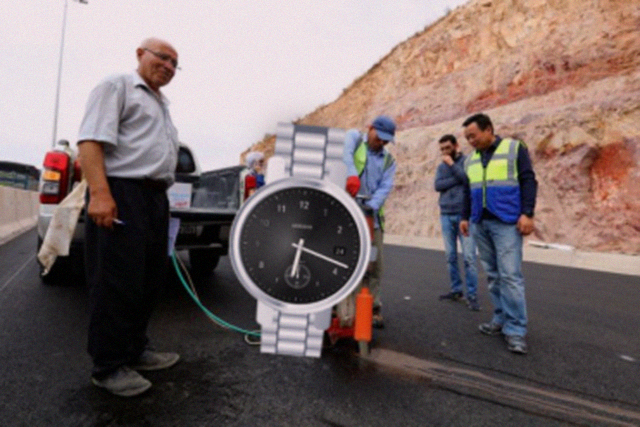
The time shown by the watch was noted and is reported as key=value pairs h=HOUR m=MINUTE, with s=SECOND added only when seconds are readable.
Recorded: h=6 m=18
